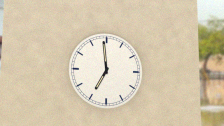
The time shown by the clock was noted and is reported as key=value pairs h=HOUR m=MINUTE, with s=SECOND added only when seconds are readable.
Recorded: h=6 m=59
